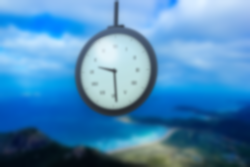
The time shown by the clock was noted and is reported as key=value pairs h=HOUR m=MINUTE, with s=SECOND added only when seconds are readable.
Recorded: h=9 m=29
